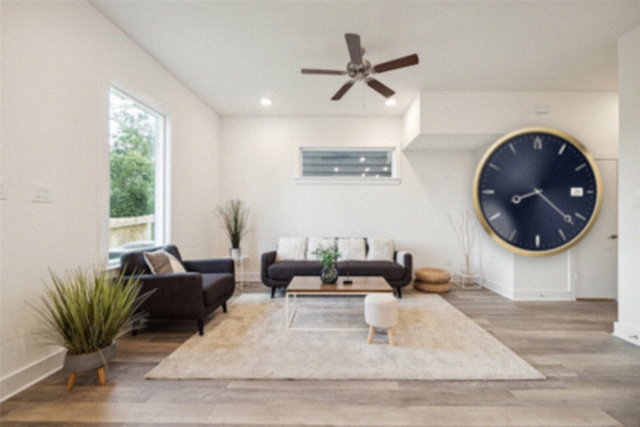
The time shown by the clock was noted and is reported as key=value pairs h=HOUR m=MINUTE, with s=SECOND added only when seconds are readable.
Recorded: h=8 m=22
